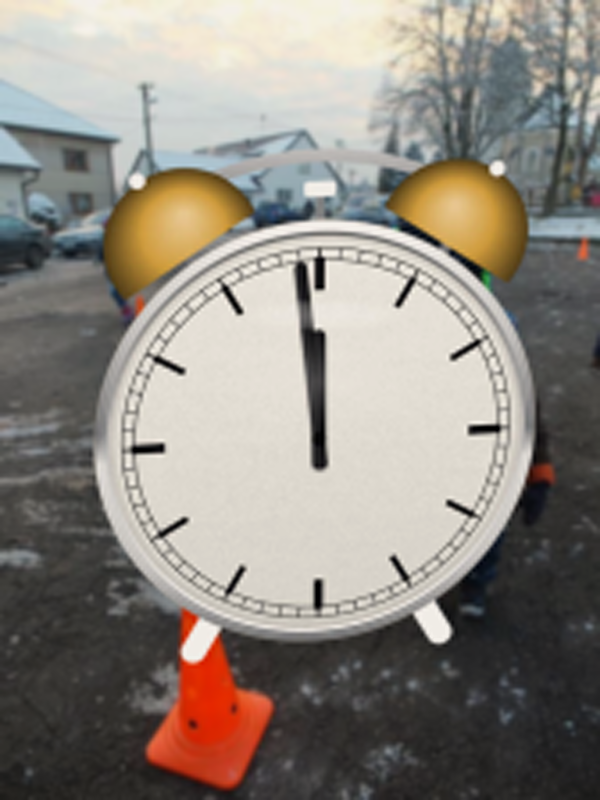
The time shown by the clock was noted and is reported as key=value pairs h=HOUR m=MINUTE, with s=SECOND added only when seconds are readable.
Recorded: h=11 m=59
